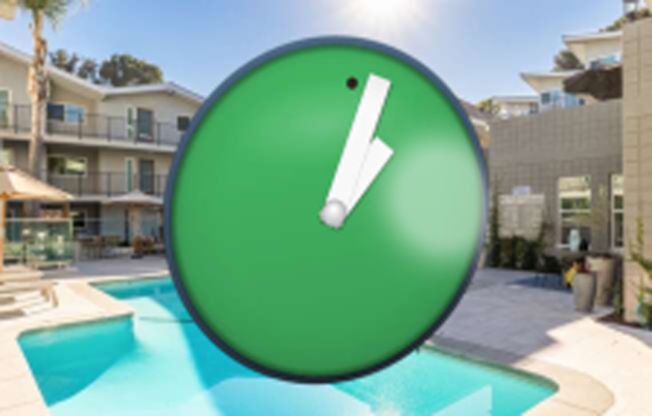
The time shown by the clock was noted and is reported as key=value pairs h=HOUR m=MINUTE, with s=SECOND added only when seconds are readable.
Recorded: h=1 m=2
